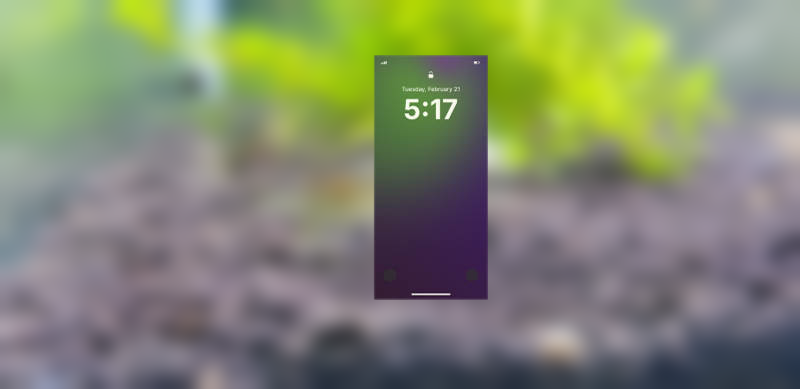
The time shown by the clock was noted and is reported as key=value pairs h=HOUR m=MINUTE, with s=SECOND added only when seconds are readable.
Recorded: h=5 m=17
